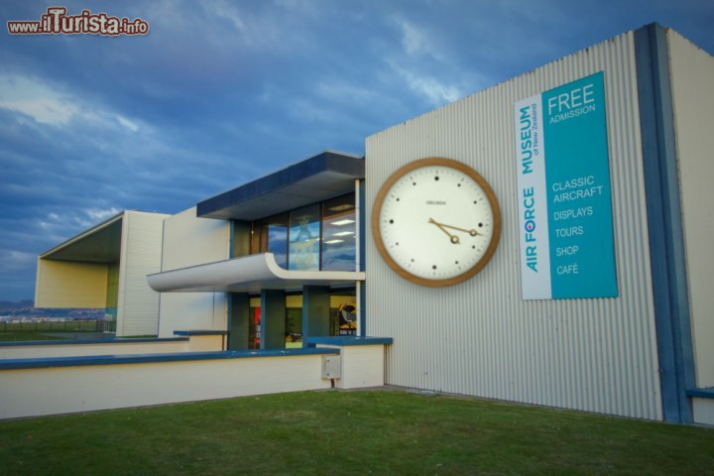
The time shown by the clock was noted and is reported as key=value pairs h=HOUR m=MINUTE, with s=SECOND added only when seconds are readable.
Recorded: h=4 m=17
